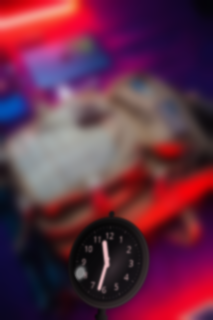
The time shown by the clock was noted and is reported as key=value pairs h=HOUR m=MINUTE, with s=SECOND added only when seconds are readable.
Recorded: h=11 m=32
